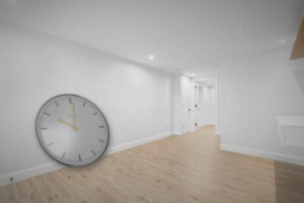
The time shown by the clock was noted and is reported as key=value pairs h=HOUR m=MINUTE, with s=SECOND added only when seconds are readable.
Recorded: h=10 m=1
